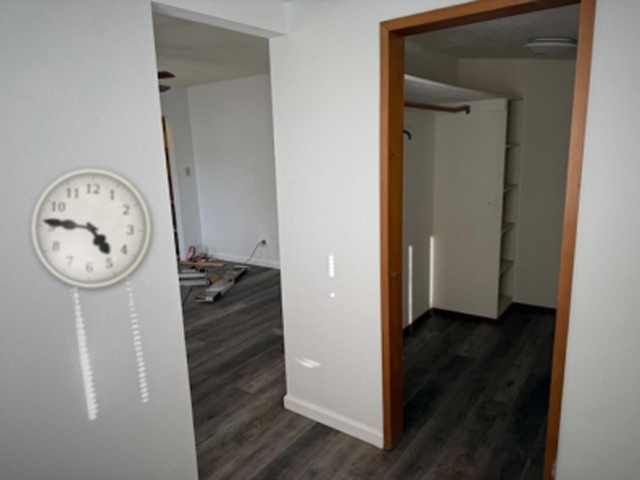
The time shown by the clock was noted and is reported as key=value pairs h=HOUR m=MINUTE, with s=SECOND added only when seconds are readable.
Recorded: h=4 m=46
